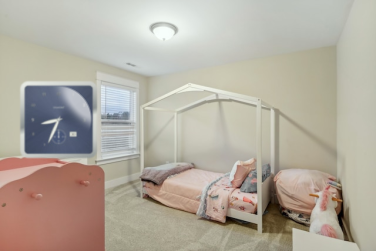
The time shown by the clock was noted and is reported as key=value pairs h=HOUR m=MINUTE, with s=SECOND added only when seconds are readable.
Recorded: h=8 m=34
